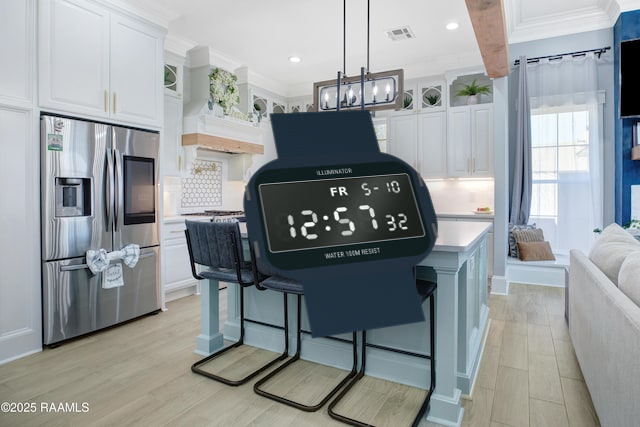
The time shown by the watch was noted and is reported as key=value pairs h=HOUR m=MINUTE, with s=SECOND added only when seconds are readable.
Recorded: h=12 m=57 s=32
